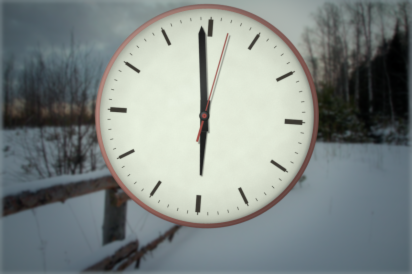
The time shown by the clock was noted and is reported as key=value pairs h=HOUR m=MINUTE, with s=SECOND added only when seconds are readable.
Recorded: h=5 m=59 s=2
